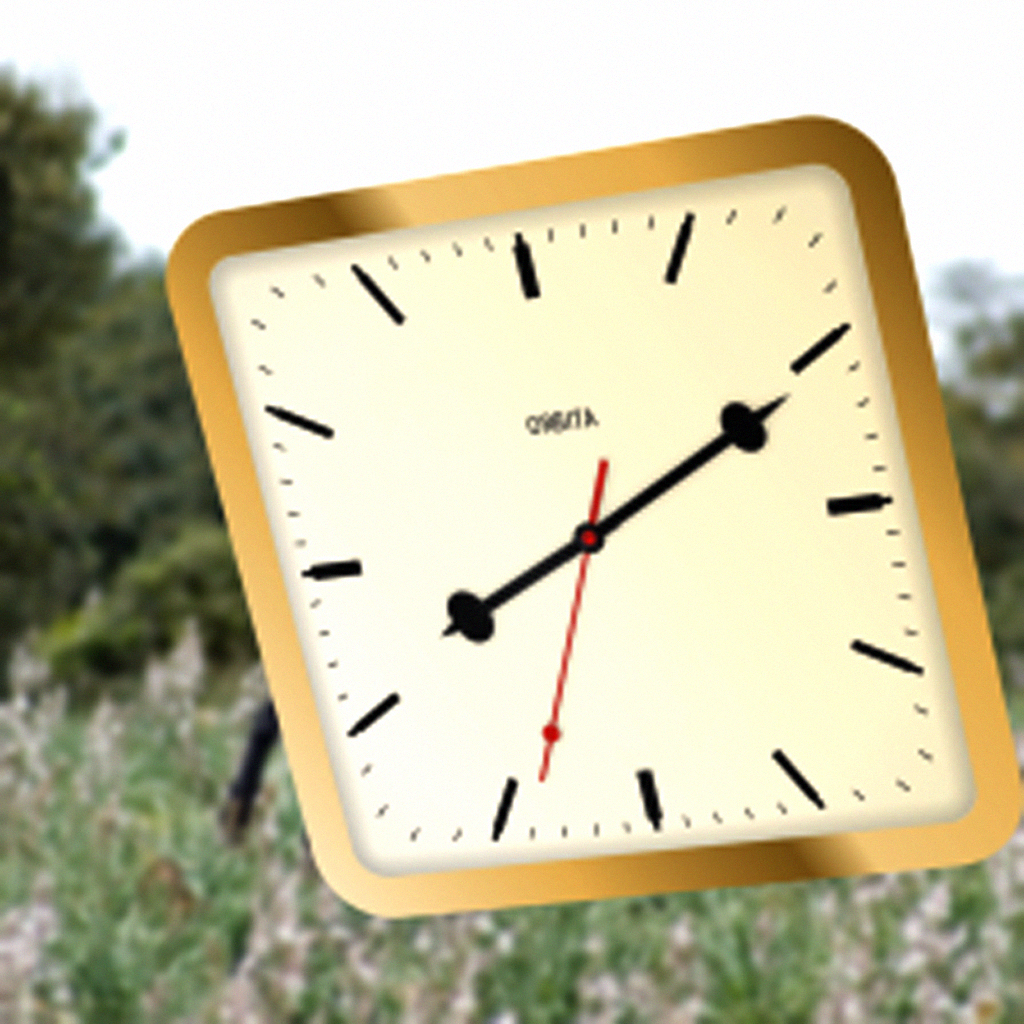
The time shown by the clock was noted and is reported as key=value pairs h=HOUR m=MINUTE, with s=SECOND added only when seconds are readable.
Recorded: h=8 m=10 s=34
